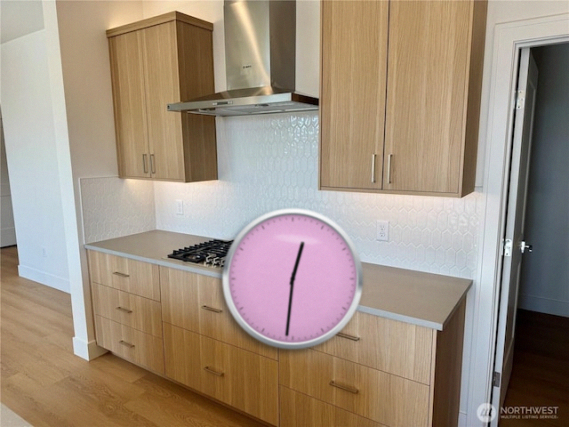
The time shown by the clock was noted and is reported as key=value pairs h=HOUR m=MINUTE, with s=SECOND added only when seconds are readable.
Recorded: h=12 m=31
